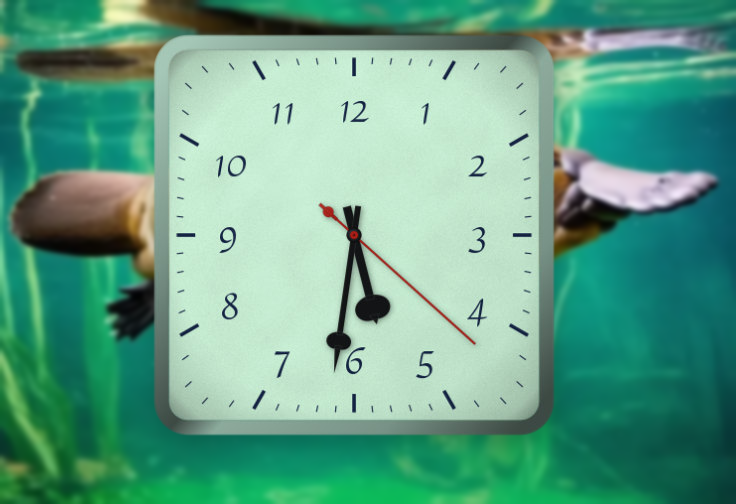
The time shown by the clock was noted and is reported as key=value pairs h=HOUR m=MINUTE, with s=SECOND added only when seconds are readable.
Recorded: h=5 m=31 s=22
